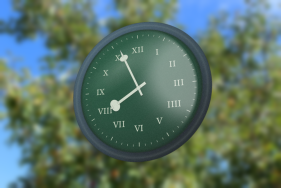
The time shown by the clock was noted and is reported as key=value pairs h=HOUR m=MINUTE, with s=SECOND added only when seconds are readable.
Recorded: h=7 m=56
